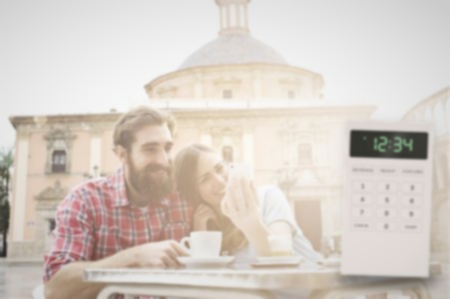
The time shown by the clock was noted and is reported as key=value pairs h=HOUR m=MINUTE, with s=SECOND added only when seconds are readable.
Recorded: h=12 m=34
